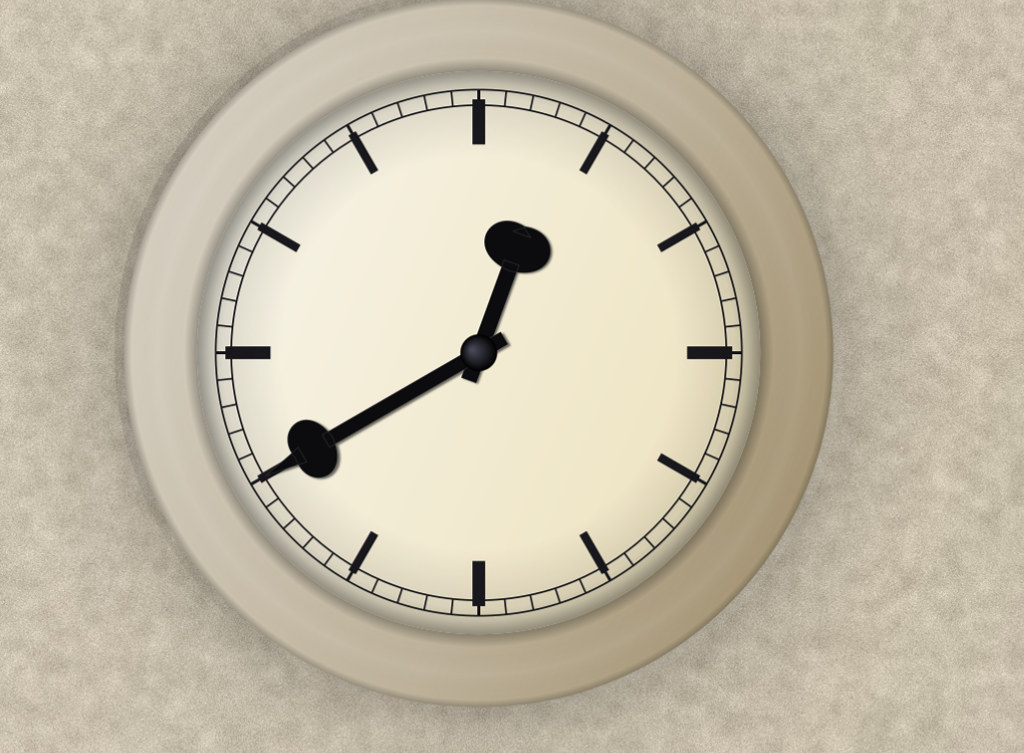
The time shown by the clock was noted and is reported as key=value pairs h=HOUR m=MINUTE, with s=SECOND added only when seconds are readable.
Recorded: h=12 m=40
